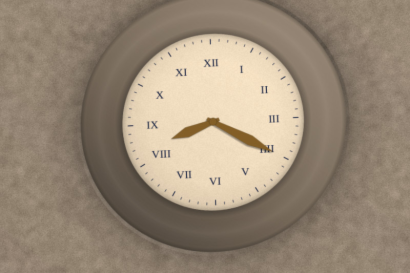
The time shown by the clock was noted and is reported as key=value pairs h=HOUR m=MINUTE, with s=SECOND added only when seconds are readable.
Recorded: h=8 m=20
